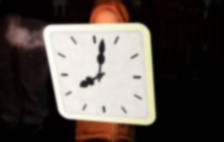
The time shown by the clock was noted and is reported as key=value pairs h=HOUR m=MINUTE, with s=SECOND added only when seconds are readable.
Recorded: h=8 m=2
